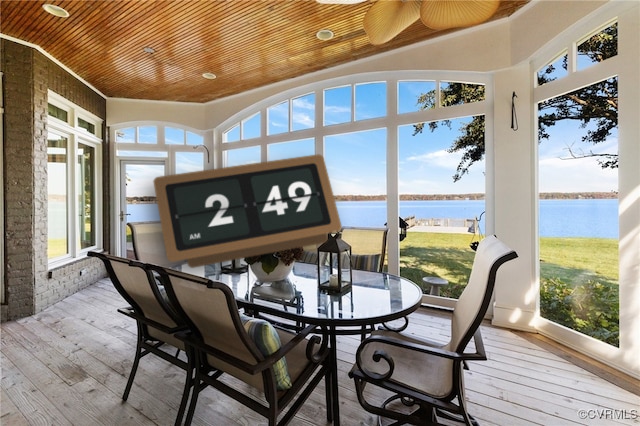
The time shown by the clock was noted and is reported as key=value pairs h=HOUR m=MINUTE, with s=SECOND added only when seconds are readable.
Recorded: h=2 m=49
